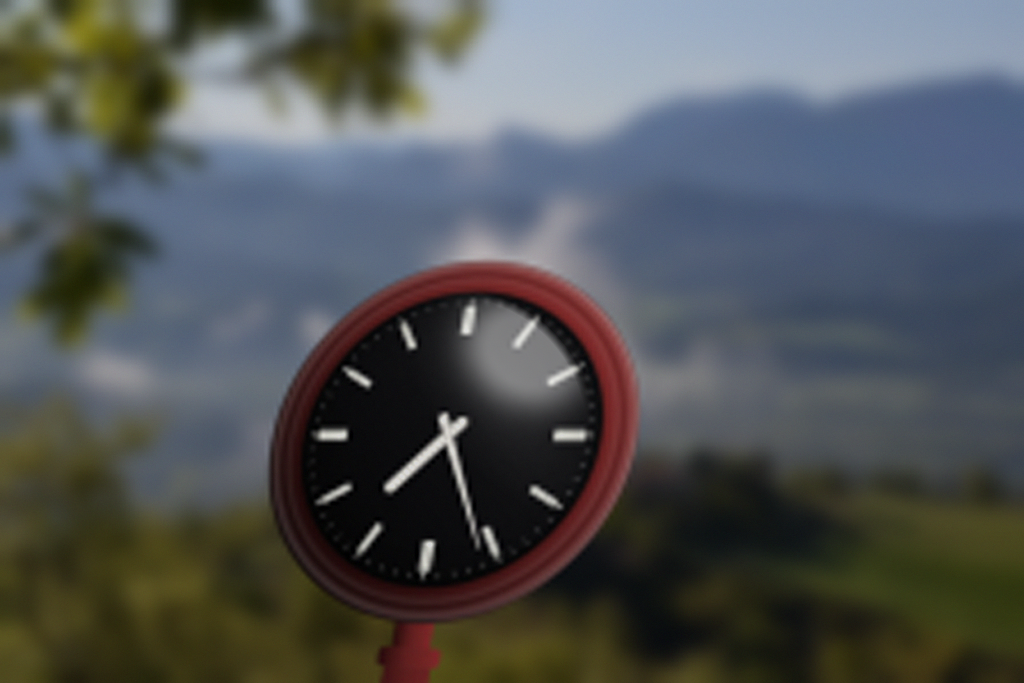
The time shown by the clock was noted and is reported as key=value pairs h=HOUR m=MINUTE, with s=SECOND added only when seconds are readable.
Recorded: h=7 m=26
